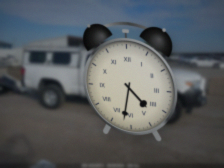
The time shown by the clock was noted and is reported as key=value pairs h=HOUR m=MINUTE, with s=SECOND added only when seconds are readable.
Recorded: h=4 m=32
